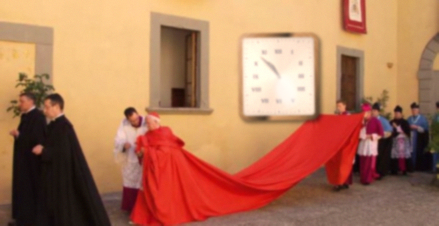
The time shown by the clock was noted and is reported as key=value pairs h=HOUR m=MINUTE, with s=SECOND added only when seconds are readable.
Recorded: h=10 m=53
